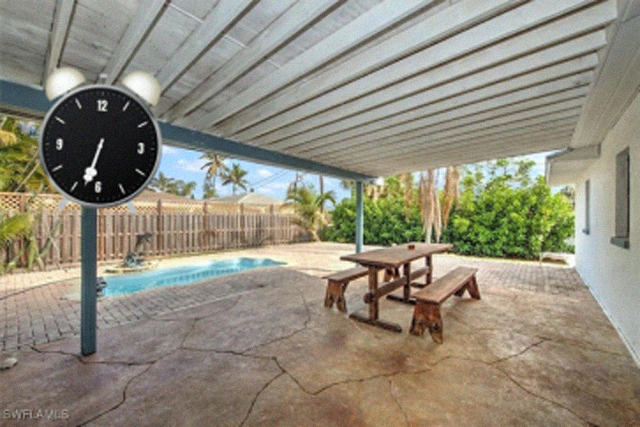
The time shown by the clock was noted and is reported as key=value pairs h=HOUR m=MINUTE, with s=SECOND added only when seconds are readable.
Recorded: h=6 m=33
